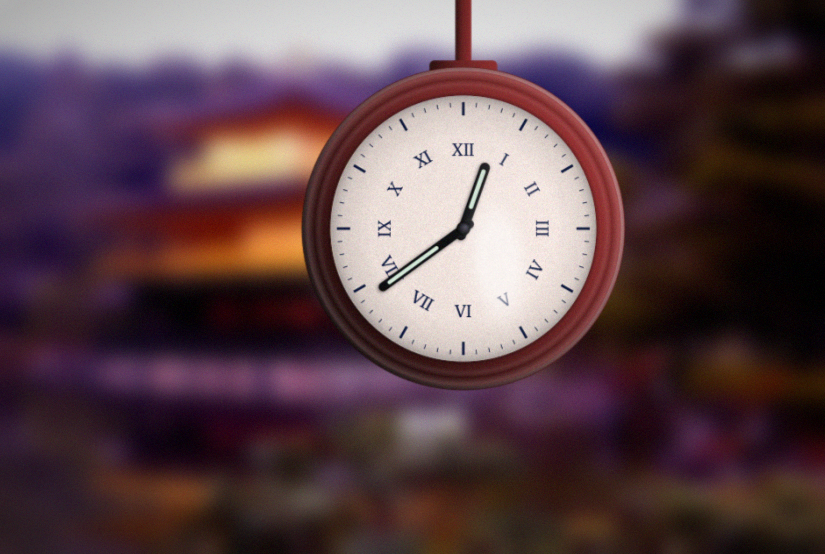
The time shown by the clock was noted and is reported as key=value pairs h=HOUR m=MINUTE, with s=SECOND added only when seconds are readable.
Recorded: h=12 m=39
